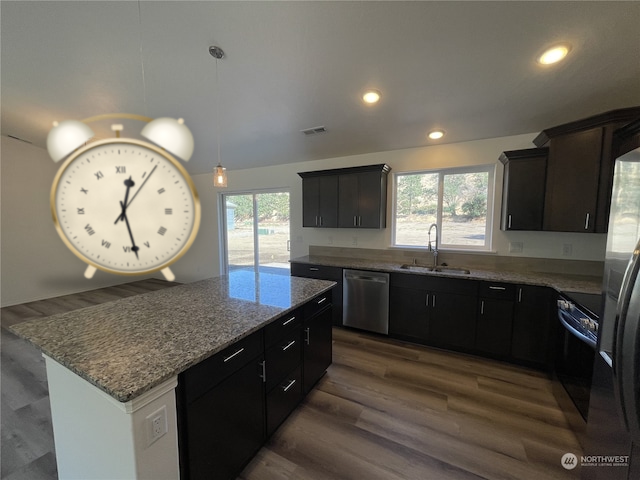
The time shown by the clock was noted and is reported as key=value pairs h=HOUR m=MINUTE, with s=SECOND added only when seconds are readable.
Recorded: h=12 m=28 s=6
